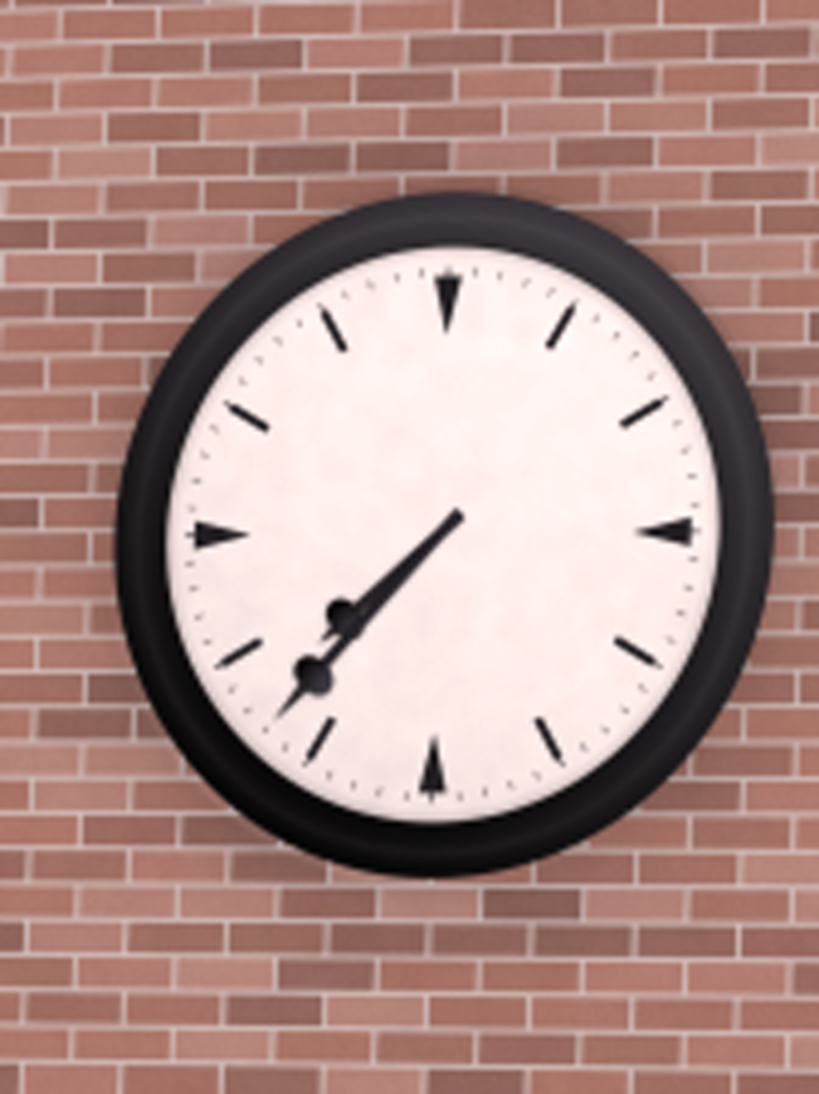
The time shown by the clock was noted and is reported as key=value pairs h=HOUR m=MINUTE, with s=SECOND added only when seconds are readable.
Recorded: h=7 m=37
